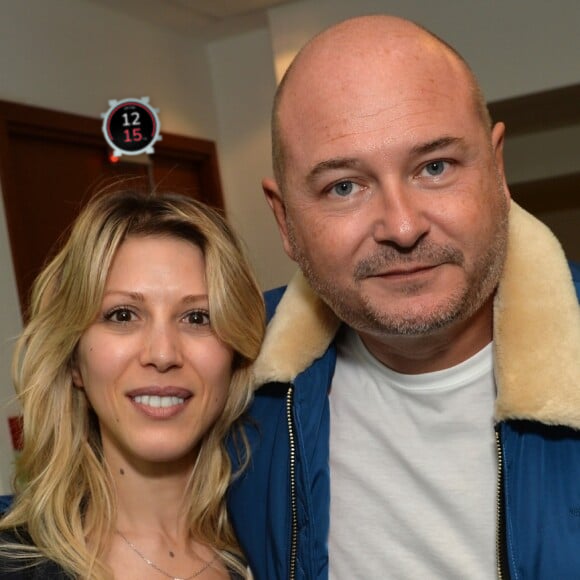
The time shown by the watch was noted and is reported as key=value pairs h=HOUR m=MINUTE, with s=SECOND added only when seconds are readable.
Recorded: h=12 m=15
